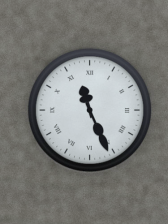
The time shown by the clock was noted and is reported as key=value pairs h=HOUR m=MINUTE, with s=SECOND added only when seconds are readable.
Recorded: h=11 m=26
